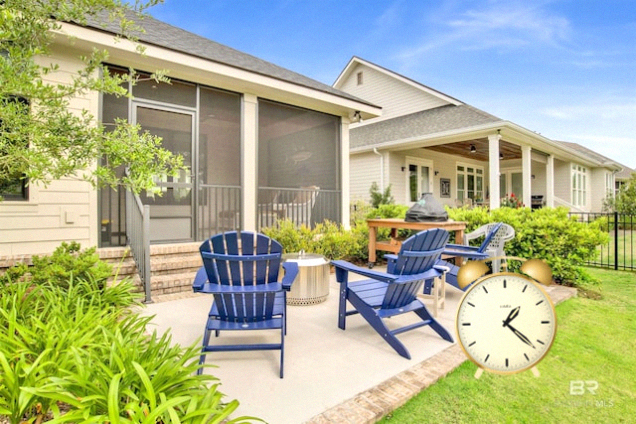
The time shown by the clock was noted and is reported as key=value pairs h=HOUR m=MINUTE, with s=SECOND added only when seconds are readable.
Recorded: h=1 m=22
